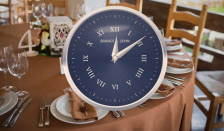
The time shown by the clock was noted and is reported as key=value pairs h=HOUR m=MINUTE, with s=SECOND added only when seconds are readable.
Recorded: h=12 m=9
